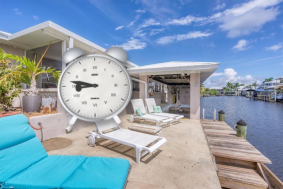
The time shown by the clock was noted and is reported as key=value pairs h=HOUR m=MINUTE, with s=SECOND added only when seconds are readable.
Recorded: h=8 m=47
